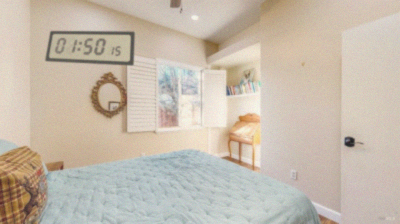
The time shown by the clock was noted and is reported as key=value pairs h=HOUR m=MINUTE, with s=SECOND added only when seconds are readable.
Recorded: h=1 m=50 s=15
